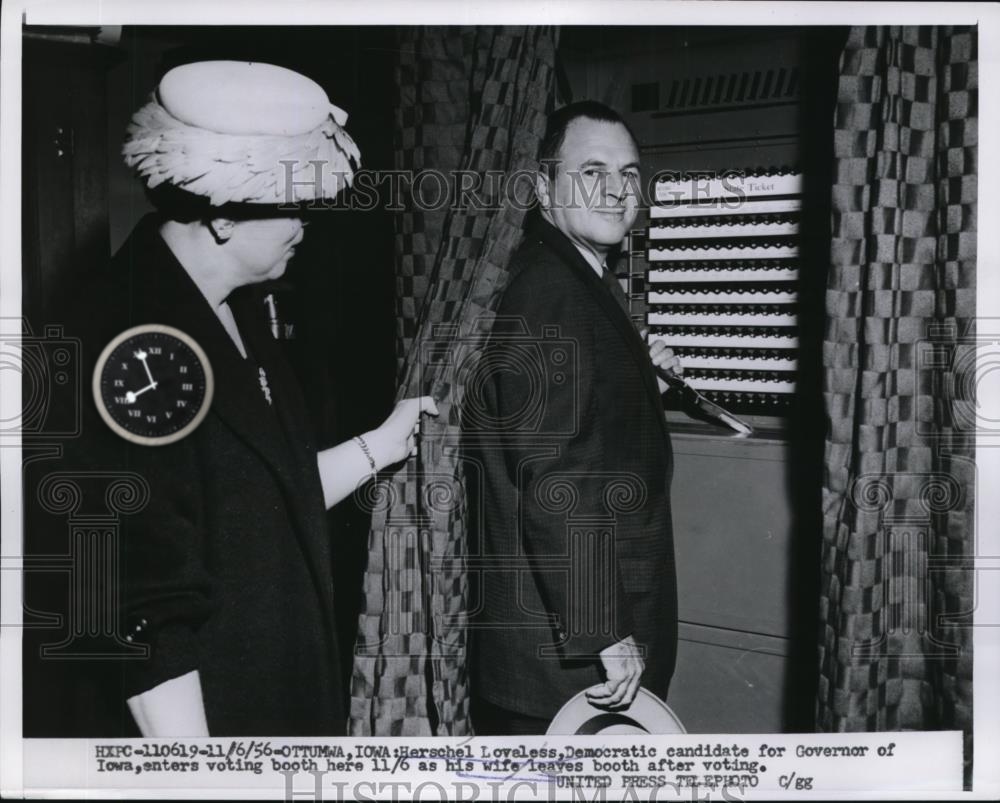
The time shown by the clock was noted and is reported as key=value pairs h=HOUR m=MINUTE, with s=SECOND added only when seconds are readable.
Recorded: h=7 m=56
